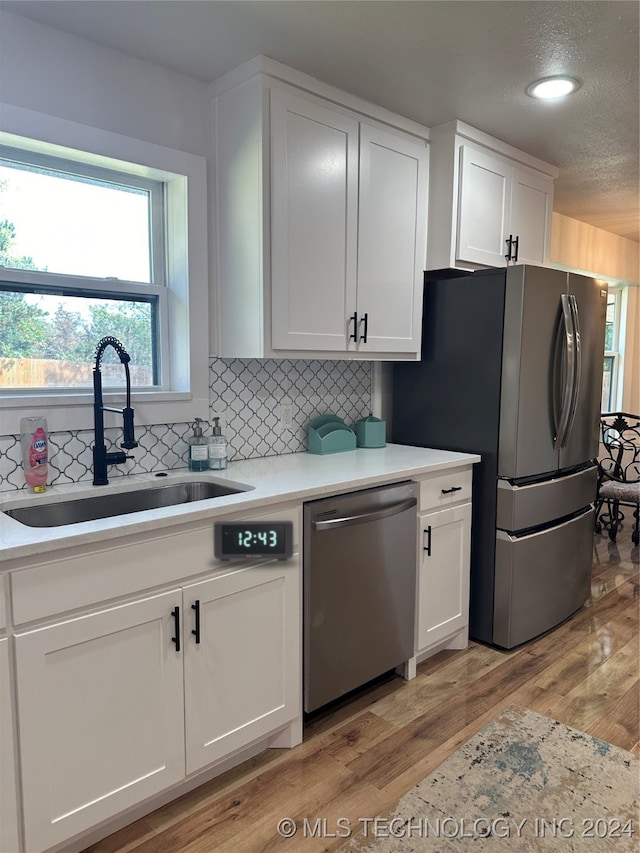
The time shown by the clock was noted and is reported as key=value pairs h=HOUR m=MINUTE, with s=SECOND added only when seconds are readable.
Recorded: h=12 m=43
